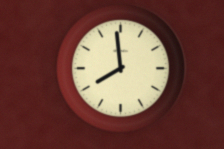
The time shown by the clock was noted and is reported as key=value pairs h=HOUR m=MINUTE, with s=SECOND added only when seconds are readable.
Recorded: h=7 m=59
